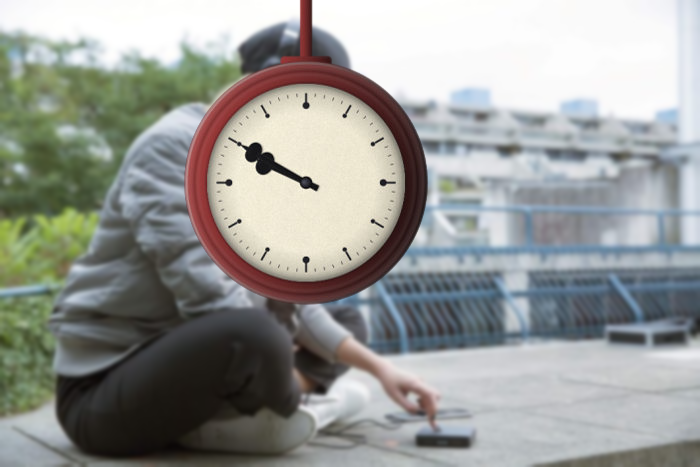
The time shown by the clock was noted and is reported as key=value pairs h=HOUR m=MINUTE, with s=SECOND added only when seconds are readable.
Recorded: h=9 m=50
